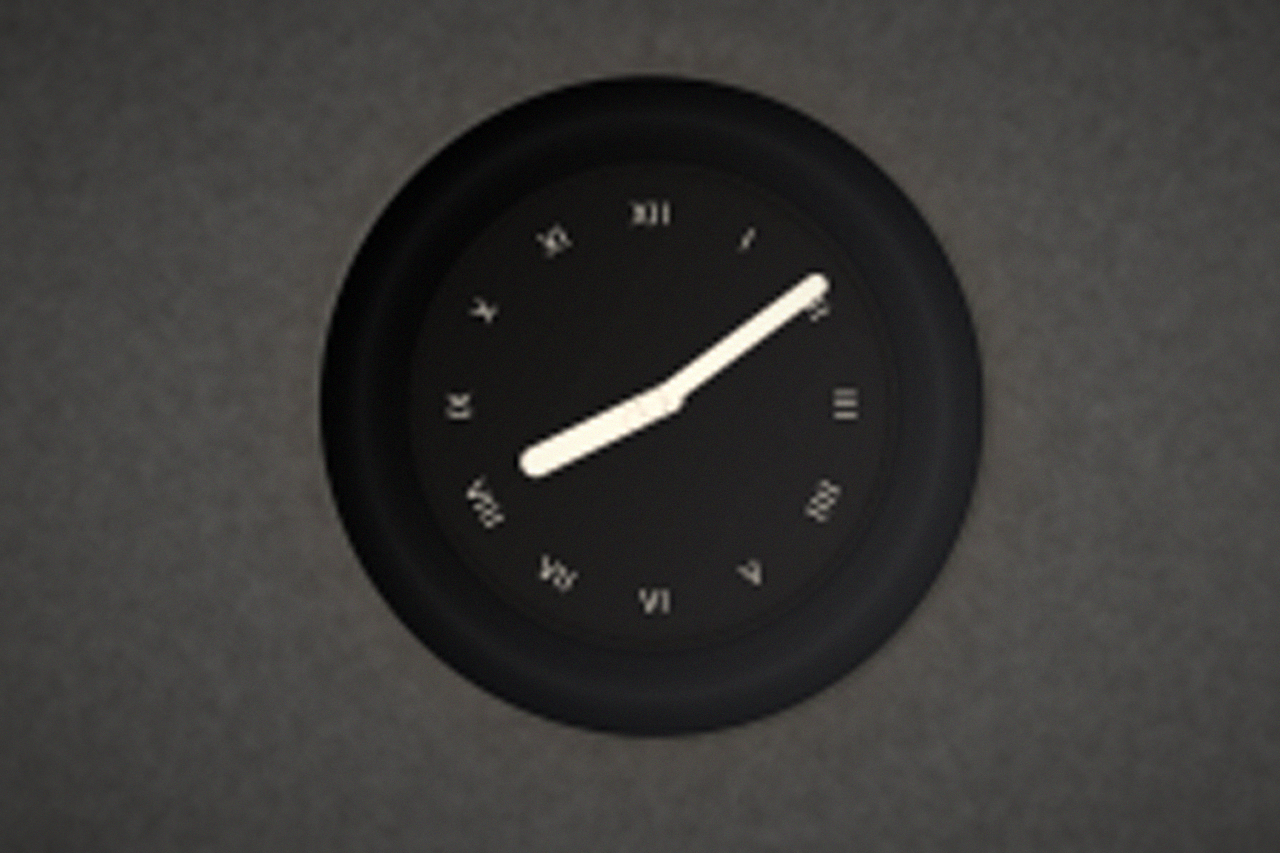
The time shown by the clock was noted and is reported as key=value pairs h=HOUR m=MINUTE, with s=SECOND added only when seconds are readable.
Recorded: h=8 m=9
